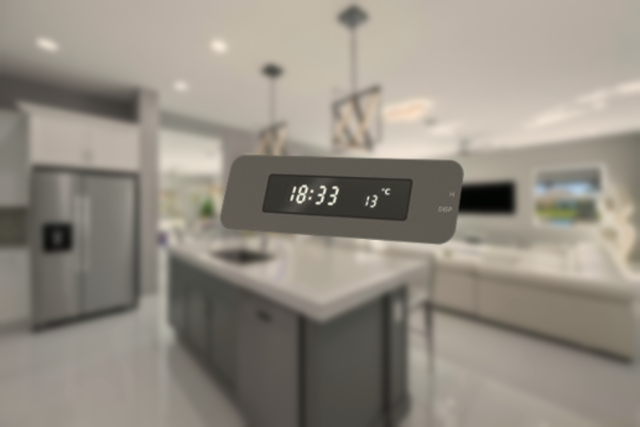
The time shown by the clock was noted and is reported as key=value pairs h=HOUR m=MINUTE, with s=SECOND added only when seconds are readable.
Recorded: h=18 m=33
